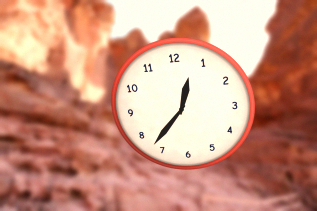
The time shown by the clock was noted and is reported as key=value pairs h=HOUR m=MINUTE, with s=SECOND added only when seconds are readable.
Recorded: h=12 m=37
